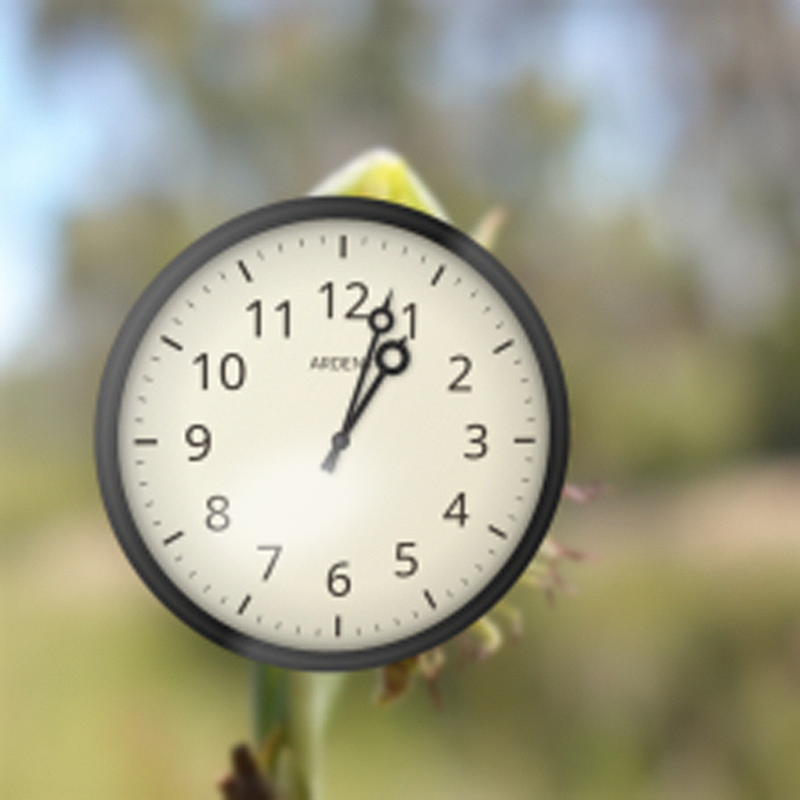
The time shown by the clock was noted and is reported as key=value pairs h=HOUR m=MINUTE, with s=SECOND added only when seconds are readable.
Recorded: h=1 m=3
